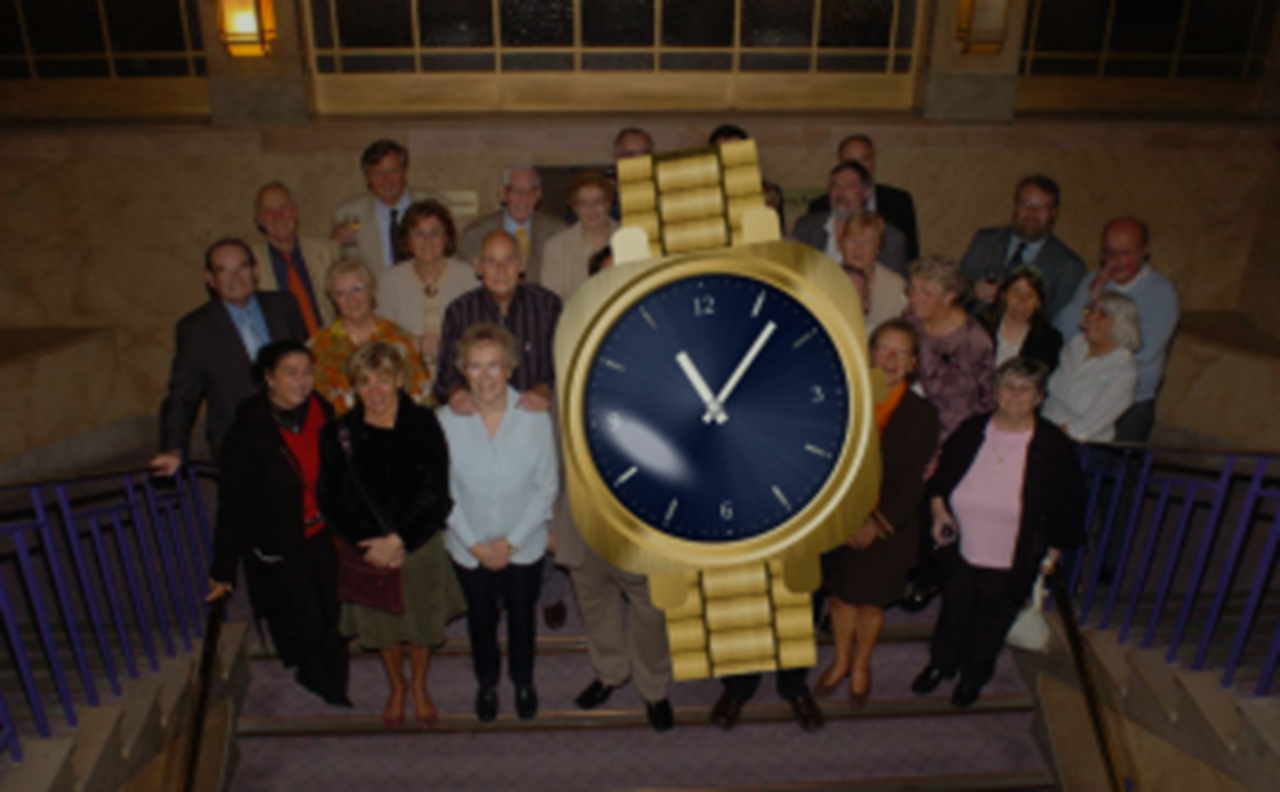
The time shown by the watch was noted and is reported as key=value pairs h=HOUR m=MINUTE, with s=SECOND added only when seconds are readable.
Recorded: h=11 m=7
